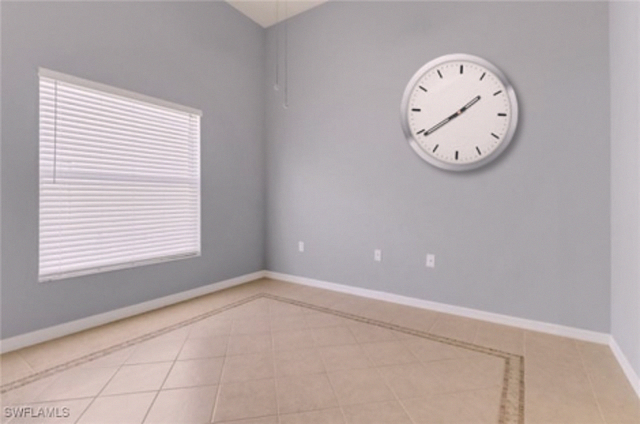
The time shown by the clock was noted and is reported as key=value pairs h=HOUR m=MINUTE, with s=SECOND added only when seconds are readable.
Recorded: h=1 m=39
